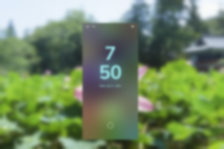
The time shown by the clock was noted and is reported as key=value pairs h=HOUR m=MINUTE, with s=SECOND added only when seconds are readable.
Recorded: h=7 m=50
